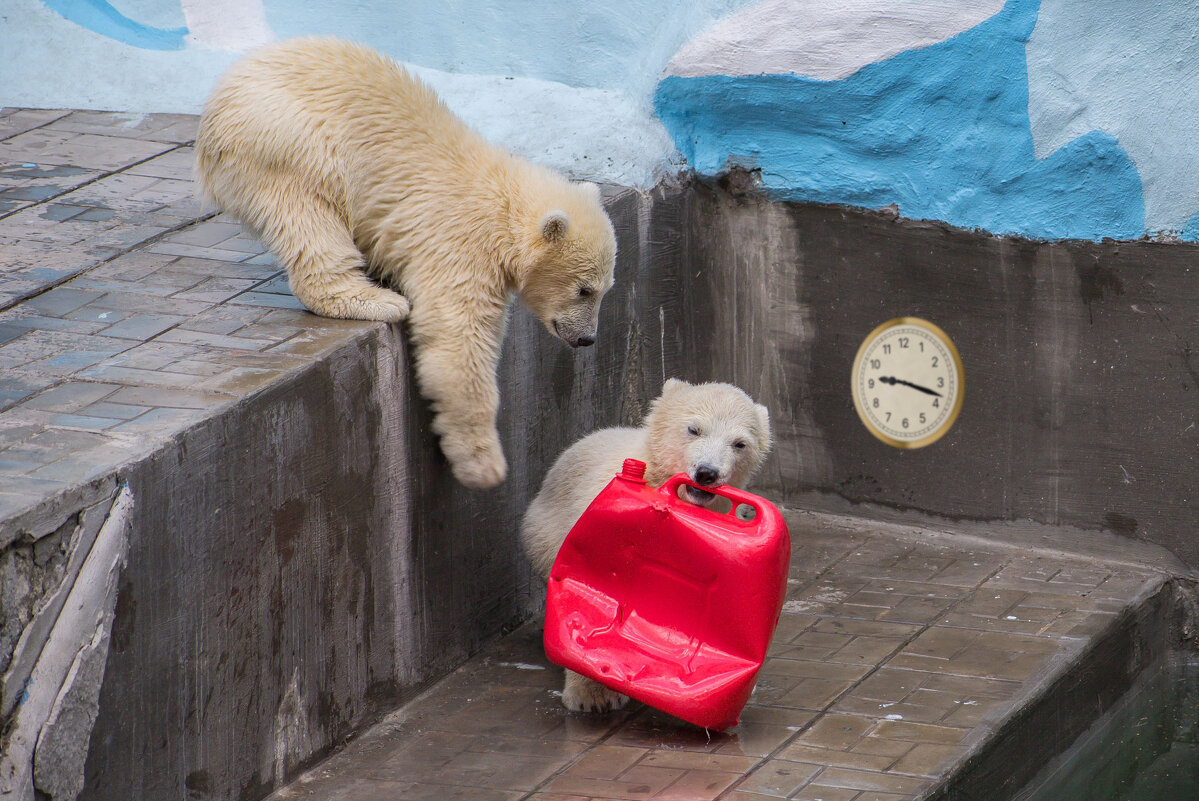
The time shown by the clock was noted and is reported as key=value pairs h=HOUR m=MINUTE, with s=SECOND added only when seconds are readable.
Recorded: h=9 m=18
